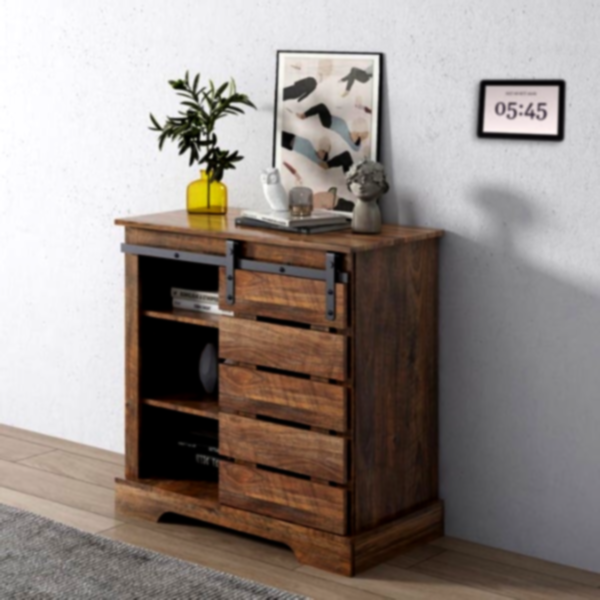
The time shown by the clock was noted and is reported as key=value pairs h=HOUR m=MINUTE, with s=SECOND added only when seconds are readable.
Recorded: h=5 m=45
